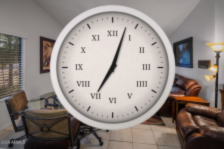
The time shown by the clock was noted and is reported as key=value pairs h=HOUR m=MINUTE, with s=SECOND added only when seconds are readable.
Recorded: h=7 m=3
